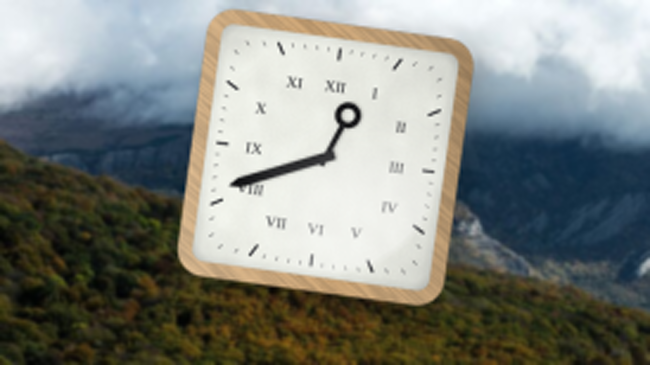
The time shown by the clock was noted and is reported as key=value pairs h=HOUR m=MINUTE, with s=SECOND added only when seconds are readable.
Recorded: h=12 m=41
